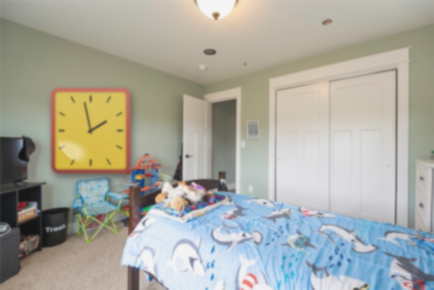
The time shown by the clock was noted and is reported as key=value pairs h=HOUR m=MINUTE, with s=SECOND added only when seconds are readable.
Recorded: h=1 m=58
